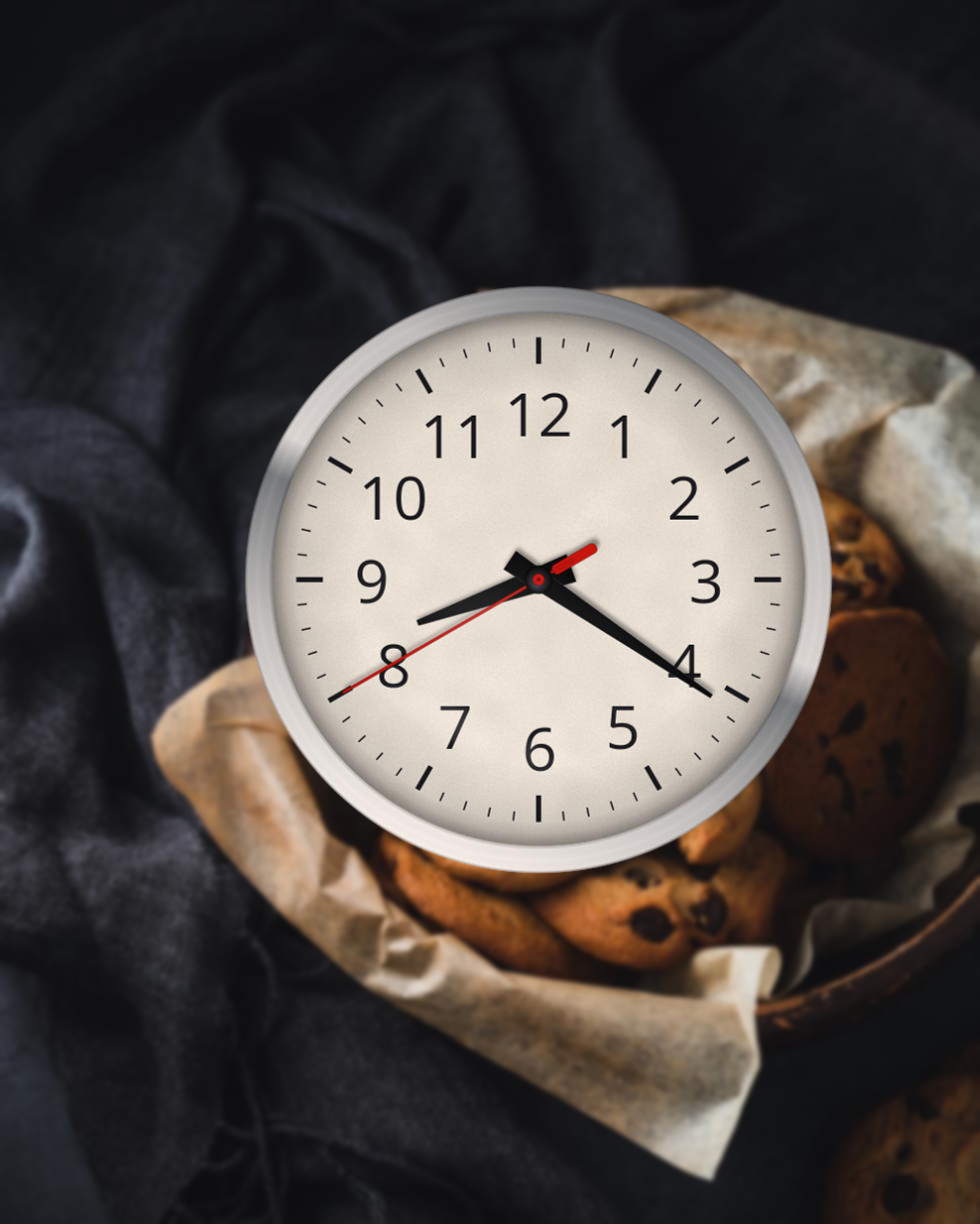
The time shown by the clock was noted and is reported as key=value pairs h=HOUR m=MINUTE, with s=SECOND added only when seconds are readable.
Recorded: h=8 m=20 s=40
